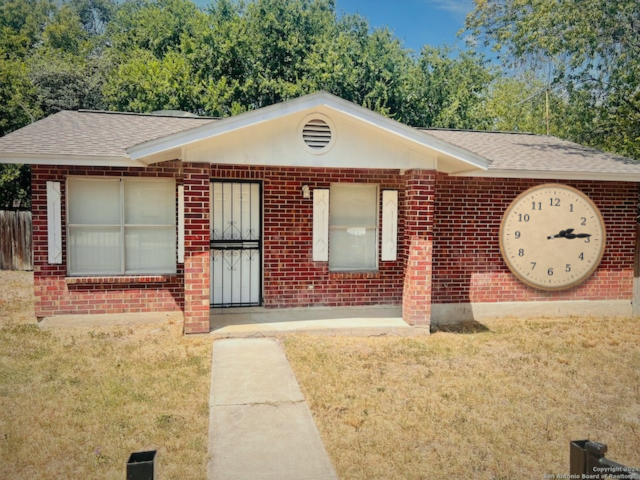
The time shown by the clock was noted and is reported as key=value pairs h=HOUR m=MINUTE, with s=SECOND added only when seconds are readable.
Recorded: h=2 m=14
